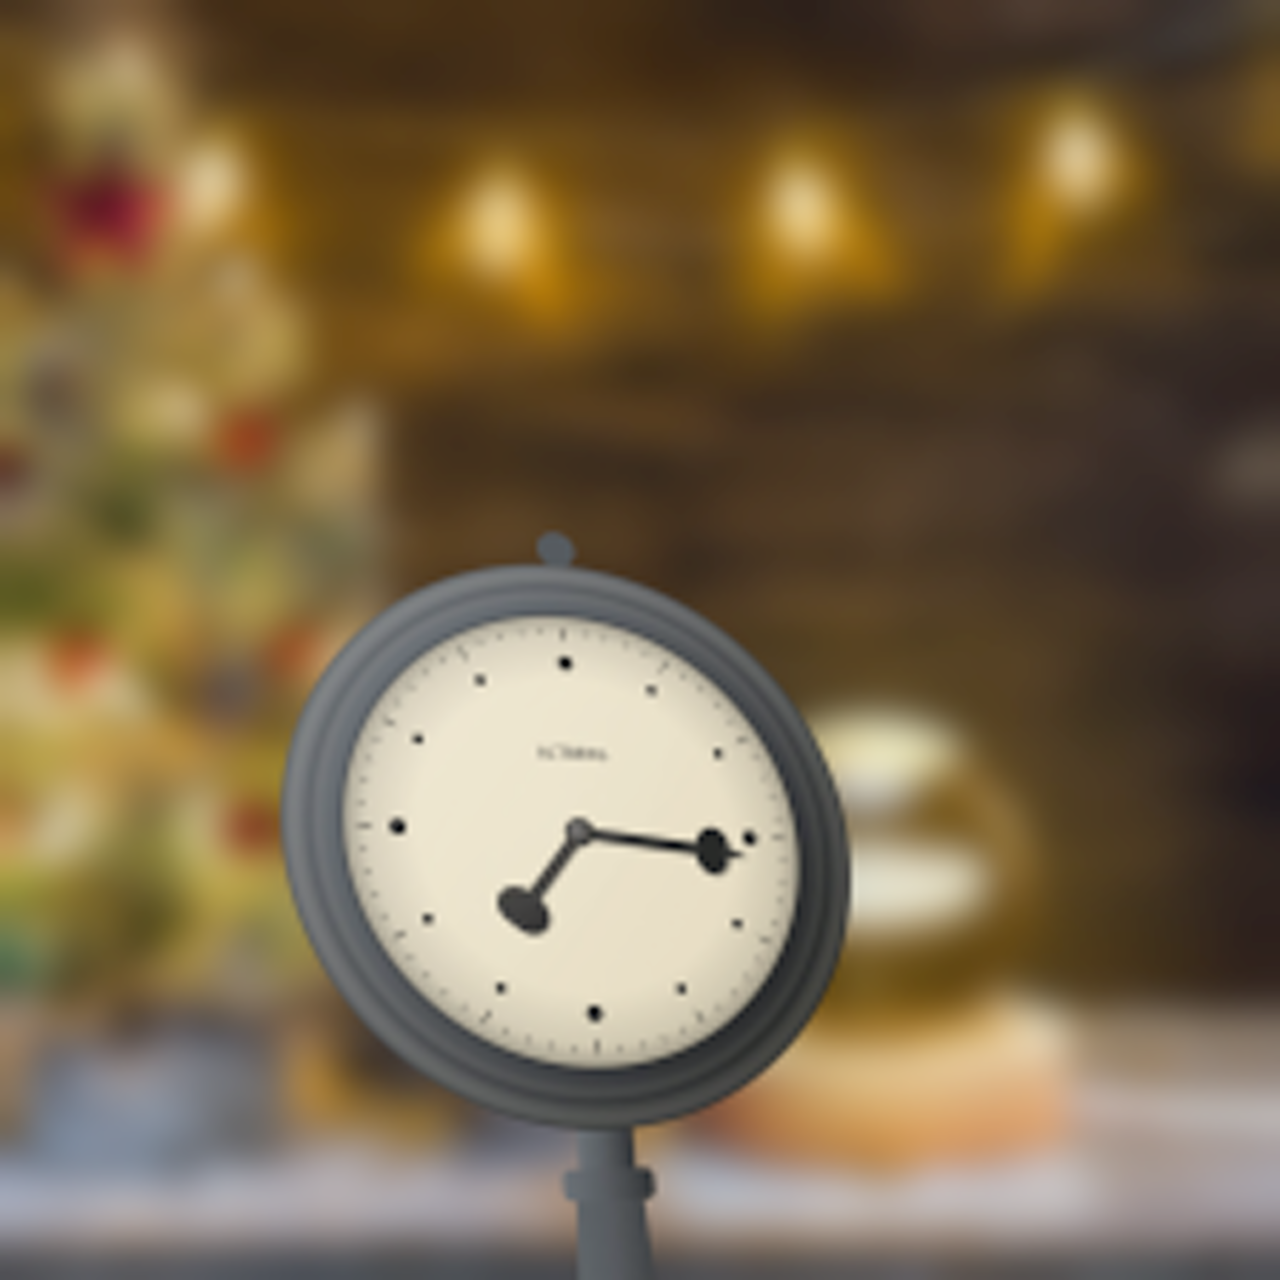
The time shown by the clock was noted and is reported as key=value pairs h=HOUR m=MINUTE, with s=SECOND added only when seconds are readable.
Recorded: h=7 m=16
